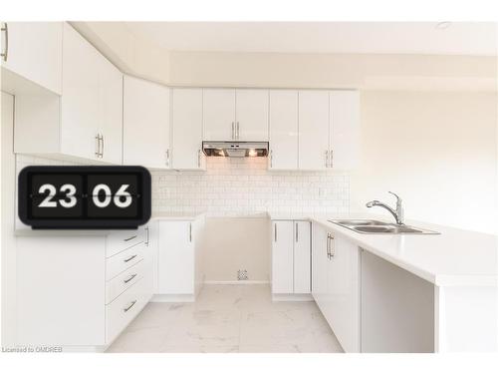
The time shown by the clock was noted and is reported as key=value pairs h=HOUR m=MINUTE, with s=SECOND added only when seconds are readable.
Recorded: h=23 m=6
